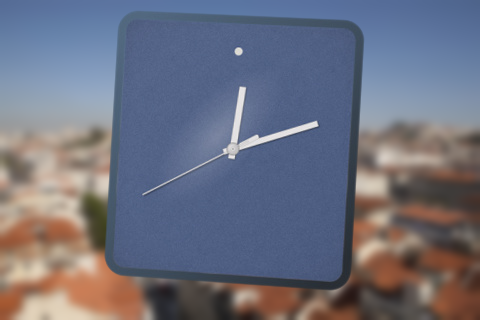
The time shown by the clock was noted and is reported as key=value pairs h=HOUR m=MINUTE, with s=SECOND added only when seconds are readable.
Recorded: h=12 m=11 s=40
